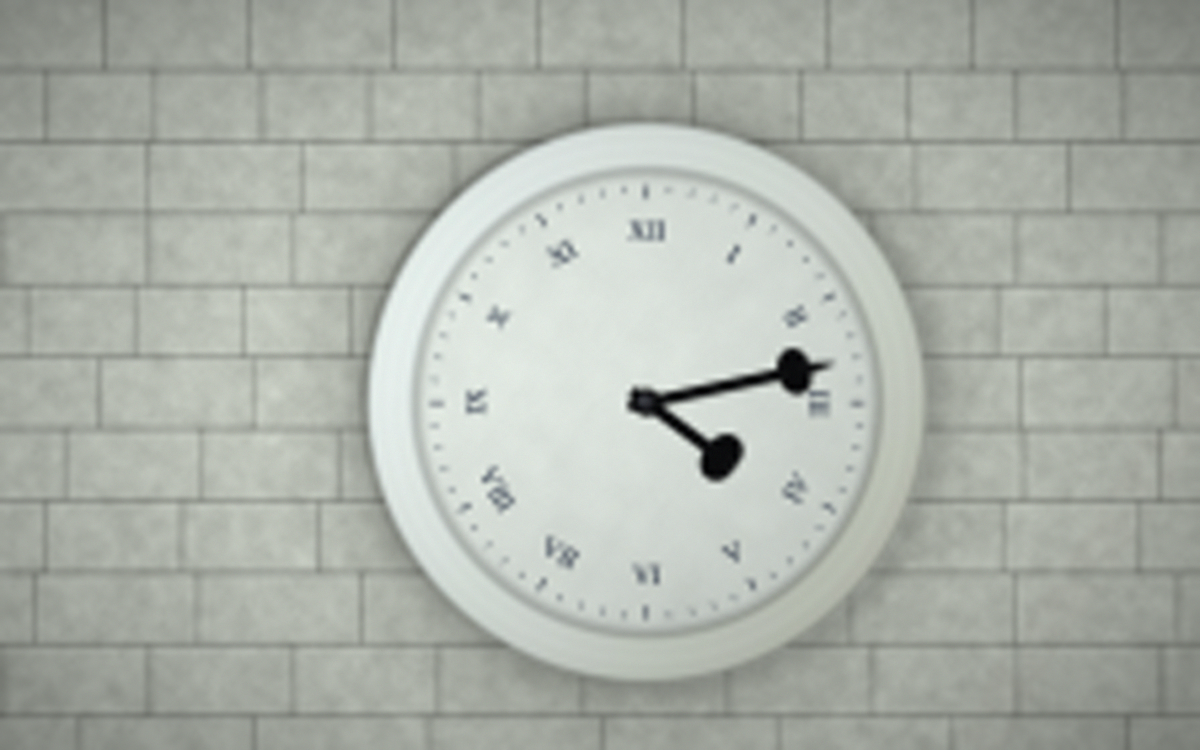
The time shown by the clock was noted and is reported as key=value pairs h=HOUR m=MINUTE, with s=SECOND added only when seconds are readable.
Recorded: h=4 m=13
